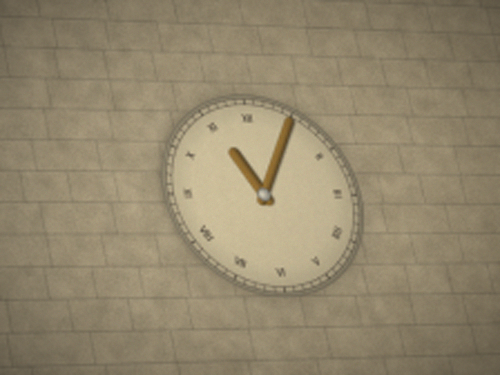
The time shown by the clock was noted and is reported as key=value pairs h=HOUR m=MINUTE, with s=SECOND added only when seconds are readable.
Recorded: h=11 m=5
